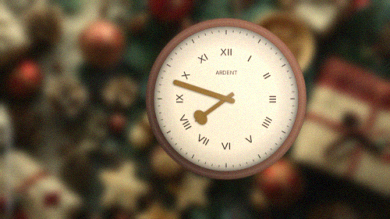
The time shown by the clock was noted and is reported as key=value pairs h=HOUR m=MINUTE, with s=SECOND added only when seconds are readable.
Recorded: h=7 m=48
